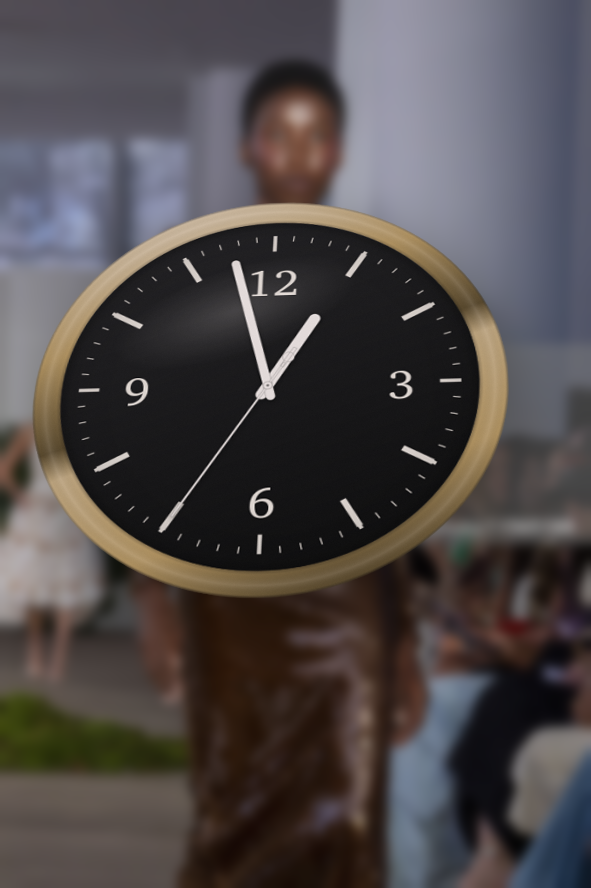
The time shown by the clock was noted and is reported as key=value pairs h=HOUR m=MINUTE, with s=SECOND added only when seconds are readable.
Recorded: h=12 m=57 s=35
